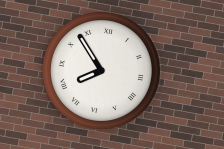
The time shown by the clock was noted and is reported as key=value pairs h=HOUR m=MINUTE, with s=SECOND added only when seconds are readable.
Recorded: h=7 m=53
